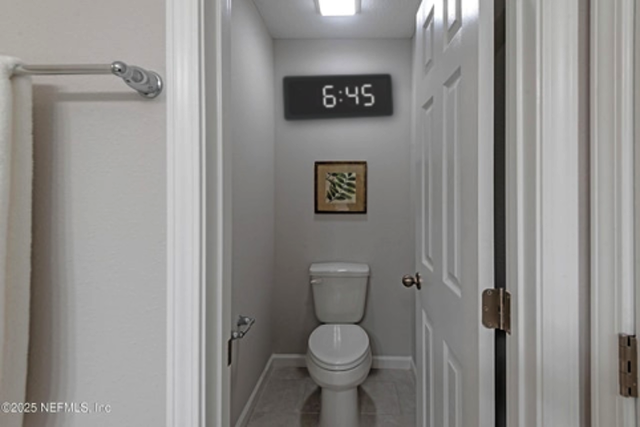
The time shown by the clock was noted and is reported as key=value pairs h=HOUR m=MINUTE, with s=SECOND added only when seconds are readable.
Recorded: h=6 m=45
